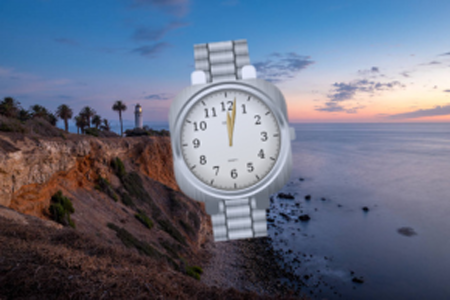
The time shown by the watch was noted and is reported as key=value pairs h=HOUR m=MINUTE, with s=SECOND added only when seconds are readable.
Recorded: h=12 m=2
